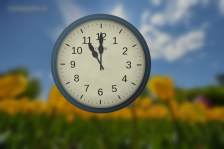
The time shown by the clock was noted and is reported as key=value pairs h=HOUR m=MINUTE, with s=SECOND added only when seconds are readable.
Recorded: h=11 m=0
